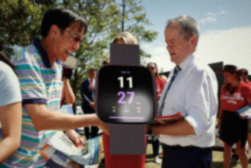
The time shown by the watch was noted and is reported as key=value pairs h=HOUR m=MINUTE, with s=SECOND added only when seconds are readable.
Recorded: h=11 m=27
